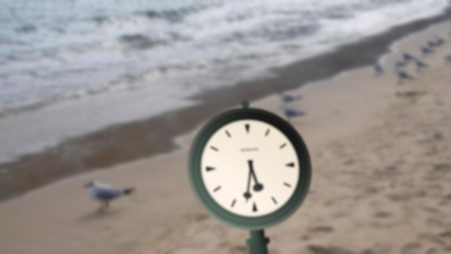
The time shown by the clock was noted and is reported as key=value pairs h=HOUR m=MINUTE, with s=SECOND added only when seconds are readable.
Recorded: h=5 m=32
